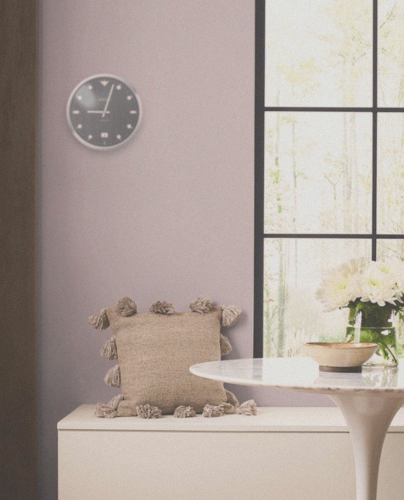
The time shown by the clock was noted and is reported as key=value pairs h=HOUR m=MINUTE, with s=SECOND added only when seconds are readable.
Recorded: h=9 m=3
